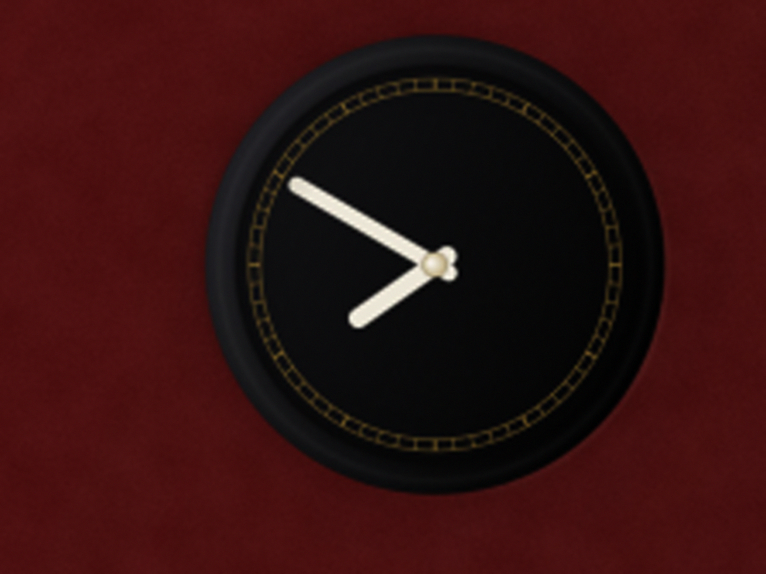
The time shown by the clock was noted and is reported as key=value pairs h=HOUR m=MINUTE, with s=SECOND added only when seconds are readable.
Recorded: h=7 m=50
